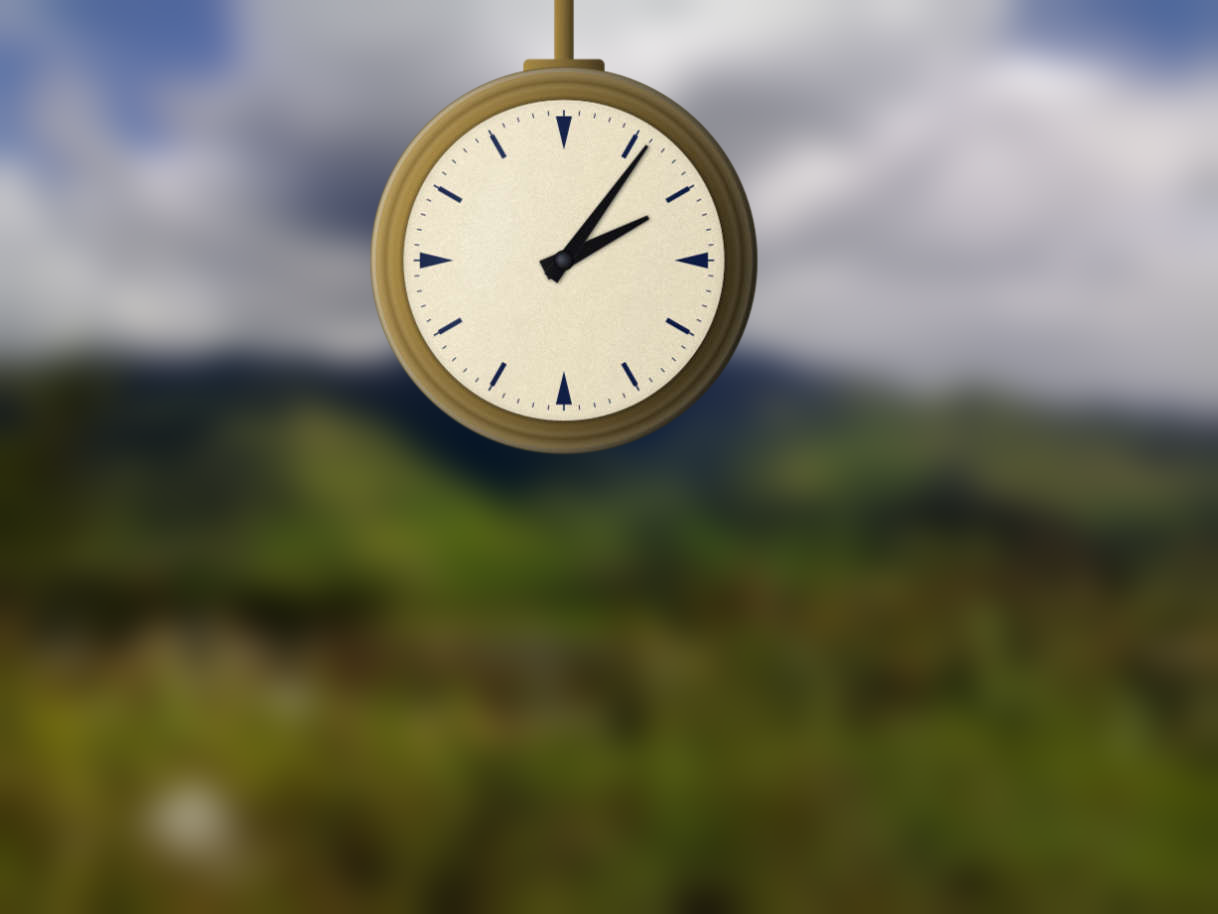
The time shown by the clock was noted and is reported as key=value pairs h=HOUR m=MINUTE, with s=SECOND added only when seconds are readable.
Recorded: h=2 m=6
